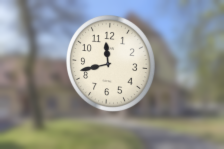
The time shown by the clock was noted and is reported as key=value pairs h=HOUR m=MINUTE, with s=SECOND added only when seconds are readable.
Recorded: h=11 m=42
